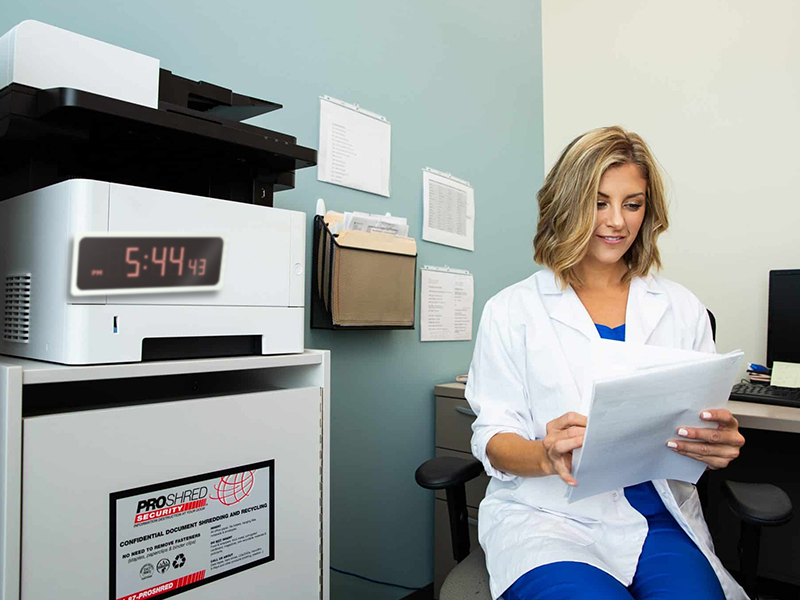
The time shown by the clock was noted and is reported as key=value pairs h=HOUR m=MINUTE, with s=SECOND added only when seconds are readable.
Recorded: h=5 m=44 s=43
